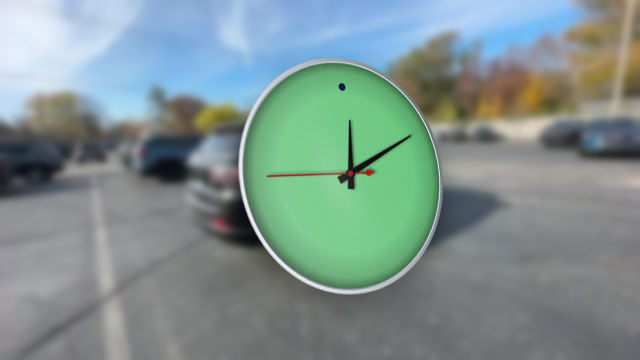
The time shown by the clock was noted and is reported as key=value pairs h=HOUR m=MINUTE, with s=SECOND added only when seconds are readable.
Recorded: h=12 m=10 s=45
